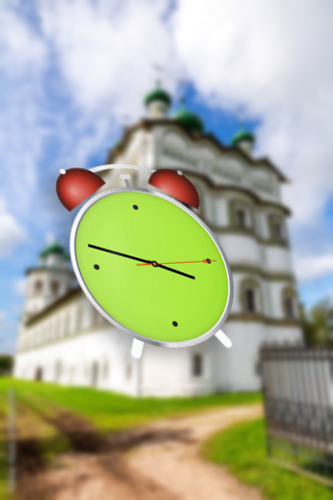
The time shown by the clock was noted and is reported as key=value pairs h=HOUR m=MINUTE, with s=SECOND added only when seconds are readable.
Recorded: h=3 m=48 s=15
